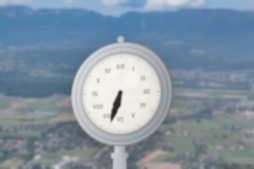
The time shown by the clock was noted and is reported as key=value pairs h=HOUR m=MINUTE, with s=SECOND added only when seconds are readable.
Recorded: h=6 m=33
